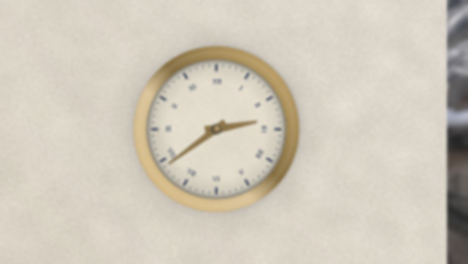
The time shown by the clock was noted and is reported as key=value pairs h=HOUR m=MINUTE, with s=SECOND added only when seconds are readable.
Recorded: h=2 m=39
